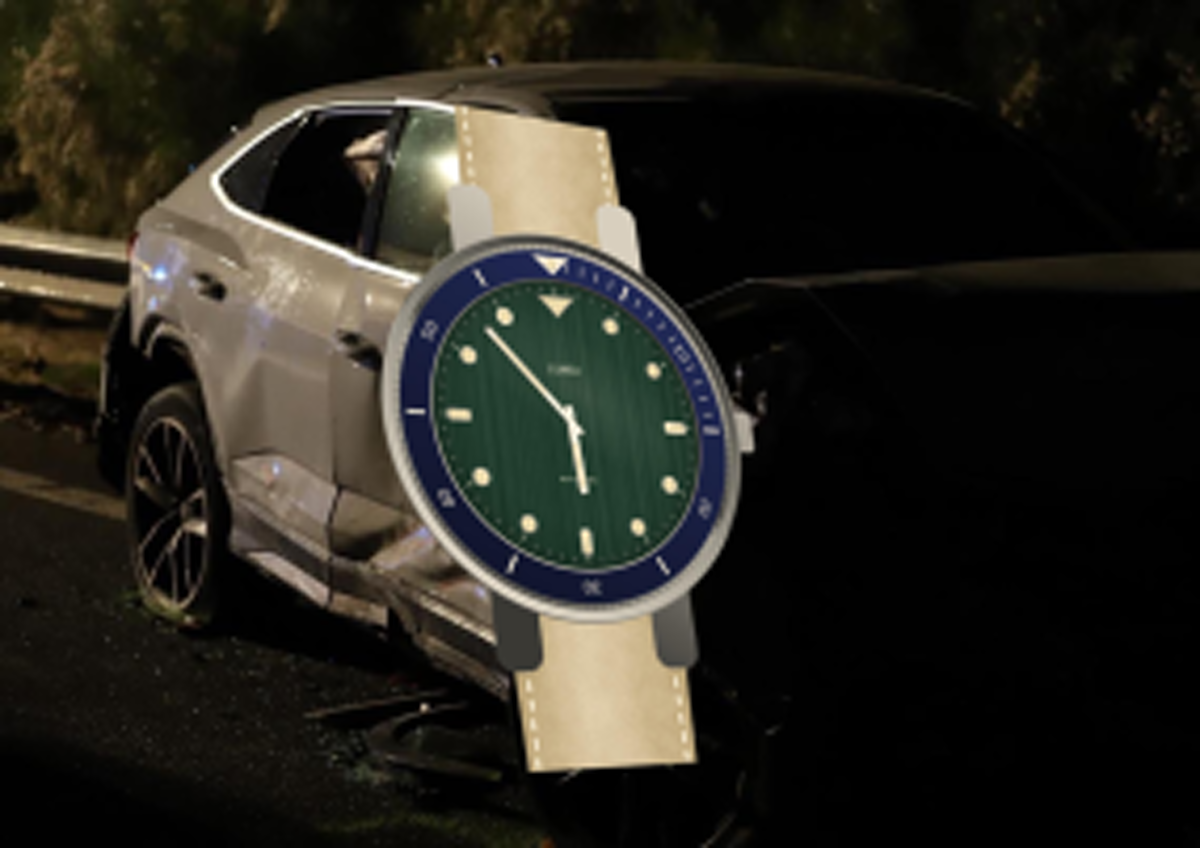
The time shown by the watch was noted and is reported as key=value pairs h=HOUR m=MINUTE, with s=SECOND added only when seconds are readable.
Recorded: h=5 m=53
